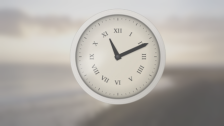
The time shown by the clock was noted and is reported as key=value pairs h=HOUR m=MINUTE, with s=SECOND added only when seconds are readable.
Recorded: h=11 m=11
